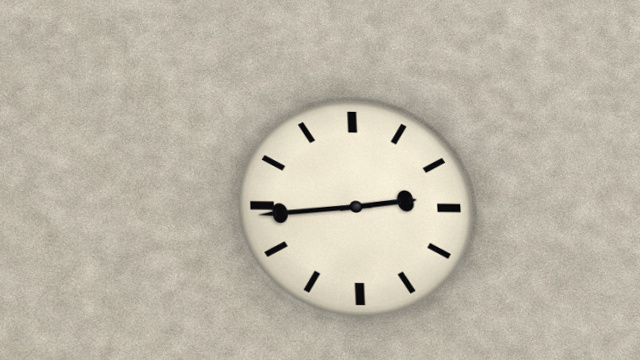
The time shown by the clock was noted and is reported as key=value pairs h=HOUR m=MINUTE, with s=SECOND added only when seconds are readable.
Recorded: h=2 m=44
